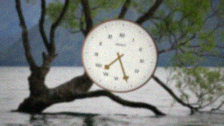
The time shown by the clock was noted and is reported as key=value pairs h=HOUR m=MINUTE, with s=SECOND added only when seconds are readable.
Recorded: h=7 m=26
